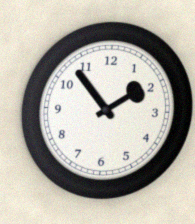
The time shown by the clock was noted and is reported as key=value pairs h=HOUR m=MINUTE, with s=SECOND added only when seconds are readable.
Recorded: h=1 m=53
